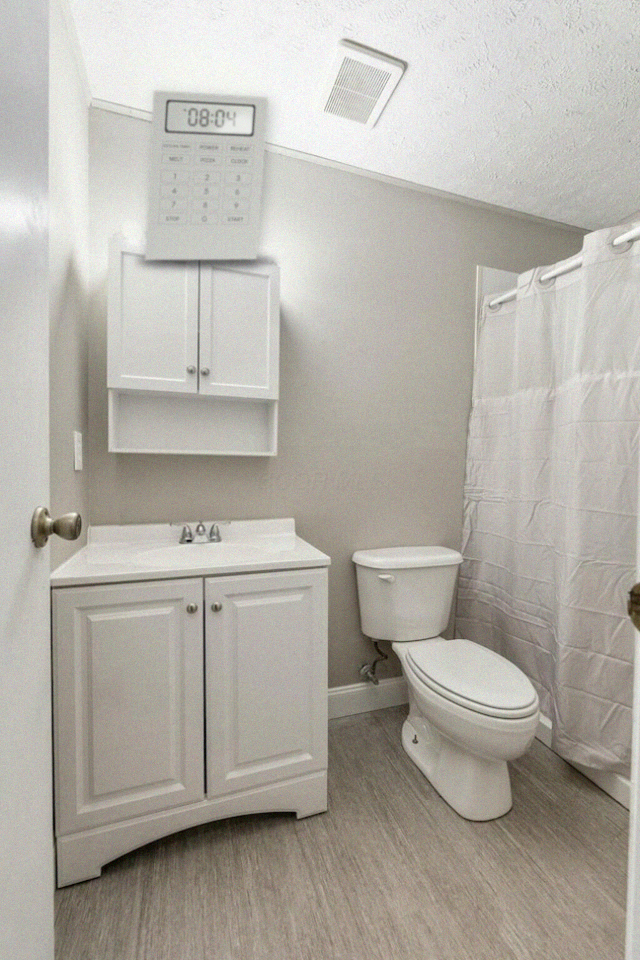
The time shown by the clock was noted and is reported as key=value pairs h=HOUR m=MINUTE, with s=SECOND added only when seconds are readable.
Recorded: h=8 m=4
